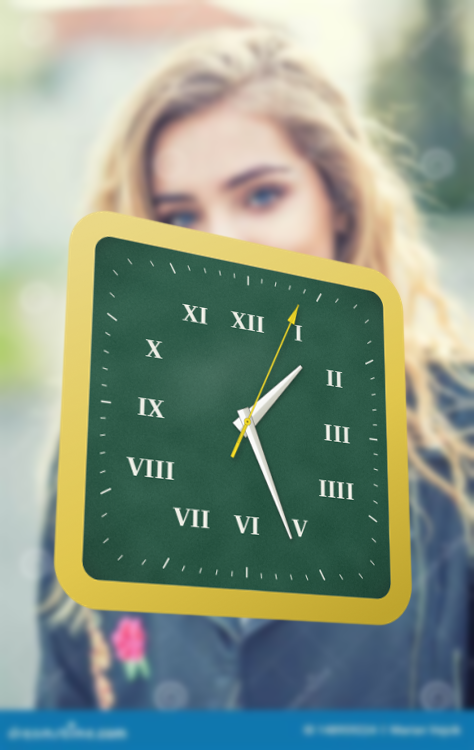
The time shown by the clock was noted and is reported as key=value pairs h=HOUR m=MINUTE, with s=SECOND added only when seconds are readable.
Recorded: h=1 m=26 s=4
